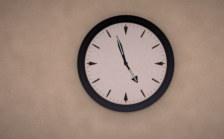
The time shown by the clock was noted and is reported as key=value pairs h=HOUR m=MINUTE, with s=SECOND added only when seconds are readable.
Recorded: h=4 m=57
